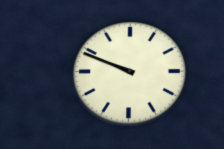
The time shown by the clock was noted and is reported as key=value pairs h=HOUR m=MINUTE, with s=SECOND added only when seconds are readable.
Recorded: h=9 m=49
